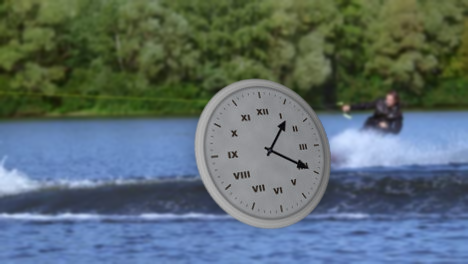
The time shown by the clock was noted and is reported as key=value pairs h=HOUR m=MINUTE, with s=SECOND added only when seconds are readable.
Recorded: h=1 m=20
